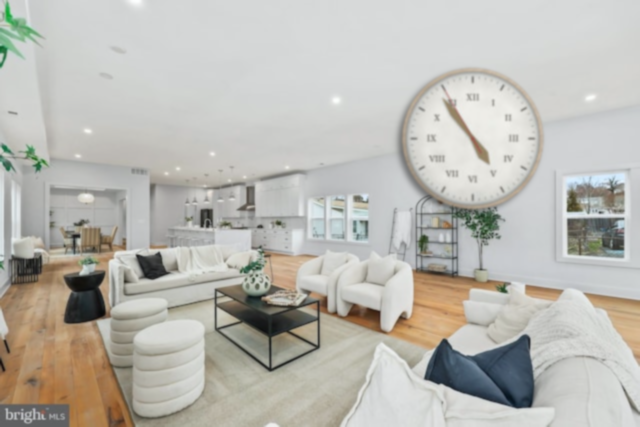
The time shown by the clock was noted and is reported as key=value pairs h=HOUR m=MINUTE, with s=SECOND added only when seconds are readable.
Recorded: h=4 m=53 s=55
